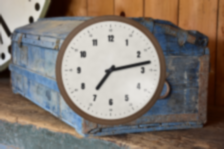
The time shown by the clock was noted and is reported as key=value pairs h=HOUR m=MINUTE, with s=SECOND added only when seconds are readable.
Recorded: h=7 m=13
